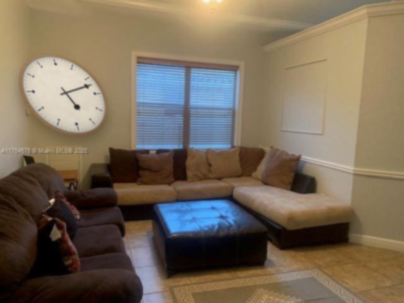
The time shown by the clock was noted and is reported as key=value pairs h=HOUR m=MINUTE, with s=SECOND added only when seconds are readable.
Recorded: h=5 m=12
